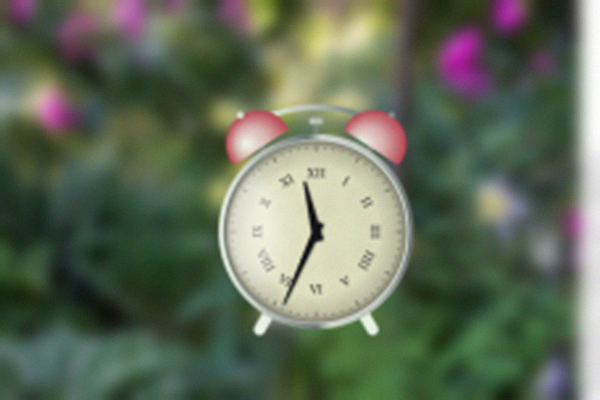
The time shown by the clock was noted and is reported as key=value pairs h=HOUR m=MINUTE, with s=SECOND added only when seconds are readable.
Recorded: h=11 m=34
